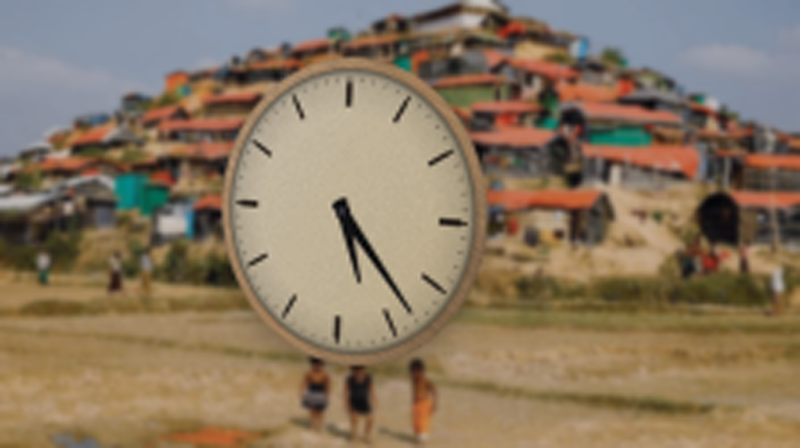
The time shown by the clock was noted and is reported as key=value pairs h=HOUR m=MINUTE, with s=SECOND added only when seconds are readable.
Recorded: h=5 m=23
